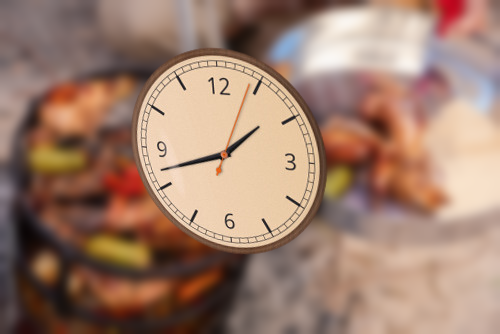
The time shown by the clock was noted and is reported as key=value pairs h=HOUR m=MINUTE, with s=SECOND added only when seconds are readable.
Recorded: h=1 m=42 s=4
